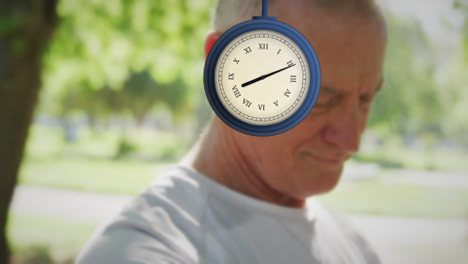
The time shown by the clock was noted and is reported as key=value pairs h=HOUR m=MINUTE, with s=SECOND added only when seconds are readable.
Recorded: h=8 m=11
